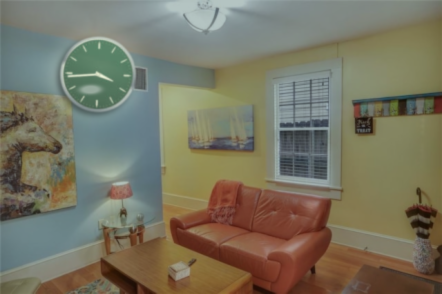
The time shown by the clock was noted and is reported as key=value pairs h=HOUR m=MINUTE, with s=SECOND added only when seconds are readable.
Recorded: h=3 m=44
